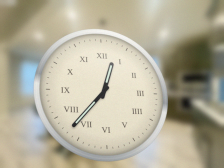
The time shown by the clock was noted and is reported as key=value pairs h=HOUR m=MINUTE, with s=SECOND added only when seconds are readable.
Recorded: h=12 m=37
